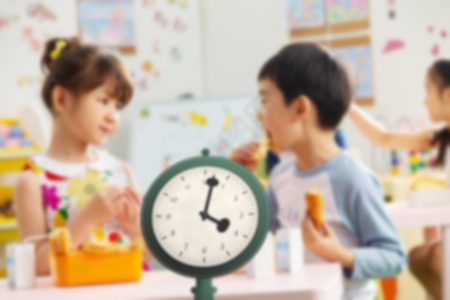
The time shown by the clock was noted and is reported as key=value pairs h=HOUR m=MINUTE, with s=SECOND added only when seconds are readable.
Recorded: h=4 m=2
